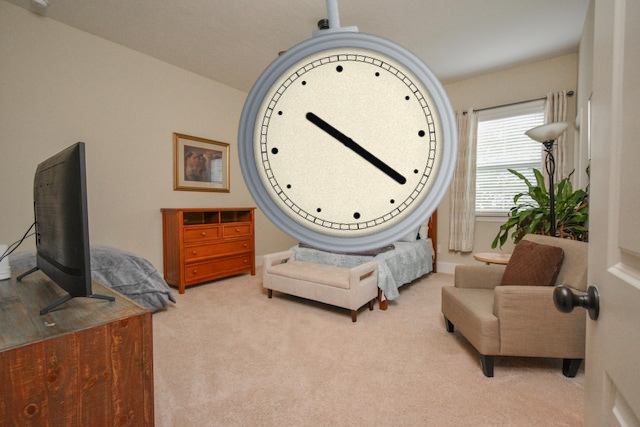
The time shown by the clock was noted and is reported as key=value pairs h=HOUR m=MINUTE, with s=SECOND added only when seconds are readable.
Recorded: h=10 m=22
